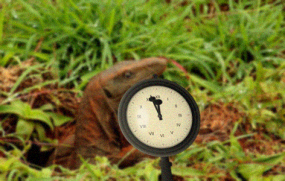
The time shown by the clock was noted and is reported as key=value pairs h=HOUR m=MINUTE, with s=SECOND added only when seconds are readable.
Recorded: h=11 m=57
